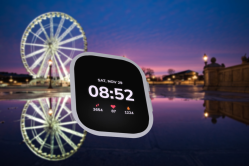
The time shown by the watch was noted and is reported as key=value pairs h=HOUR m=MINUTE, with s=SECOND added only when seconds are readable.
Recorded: h=8 m=52
